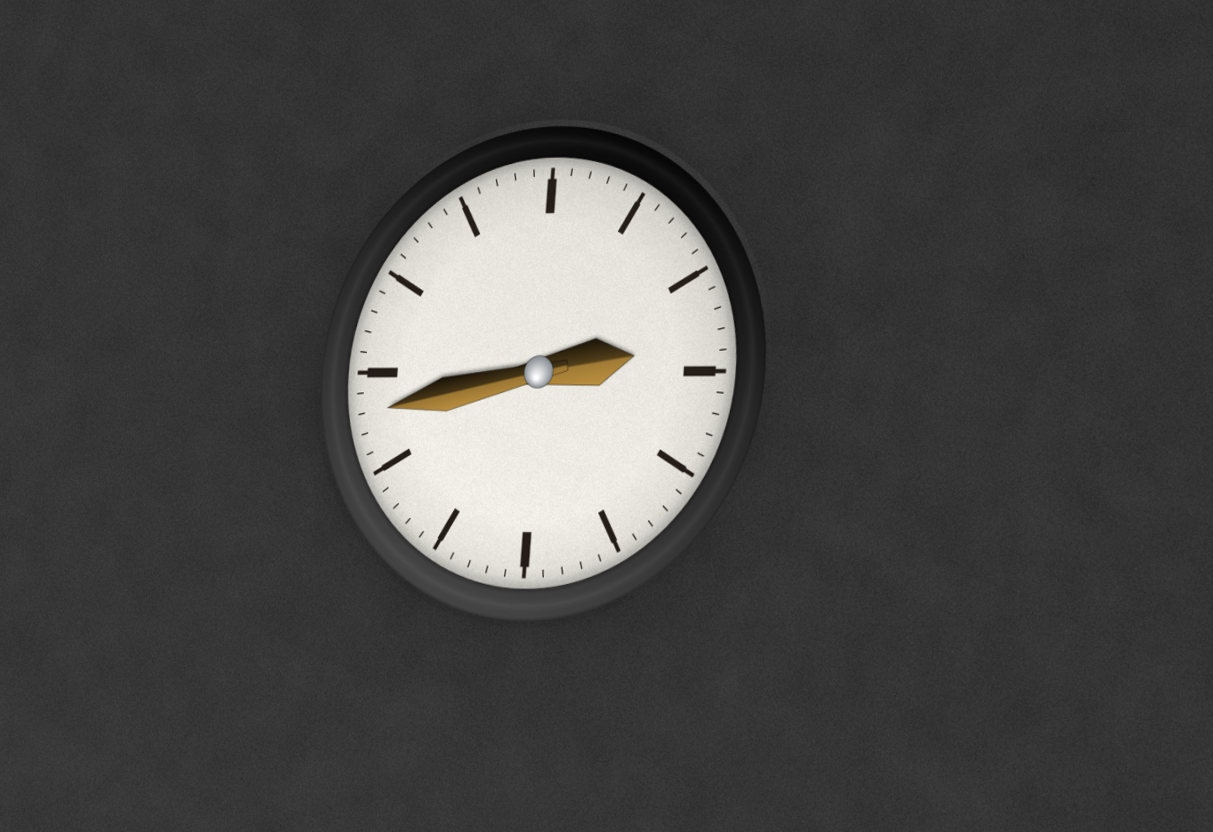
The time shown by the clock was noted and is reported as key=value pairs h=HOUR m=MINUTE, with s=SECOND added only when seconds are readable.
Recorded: h=2 m=43
